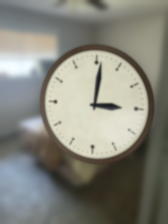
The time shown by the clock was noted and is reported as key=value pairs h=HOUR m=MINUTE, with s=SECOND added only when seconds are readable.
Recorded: h=3 m=1
